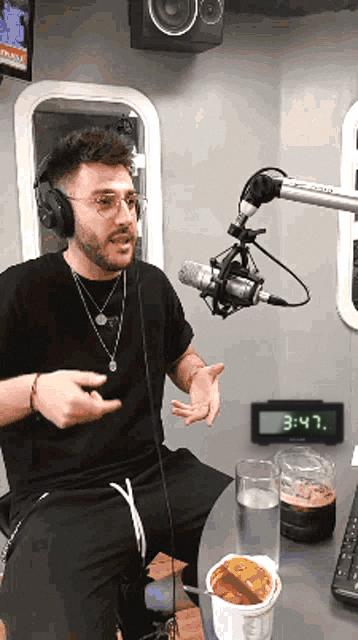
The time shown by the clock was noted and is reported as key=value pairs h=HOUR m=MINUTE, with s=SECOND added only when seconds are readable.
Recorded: h=3 m=47
